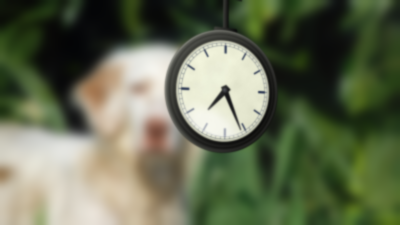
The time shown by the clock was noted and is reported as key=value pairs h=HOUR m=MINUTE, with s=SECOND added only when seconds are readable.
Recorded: h=7 m=26
